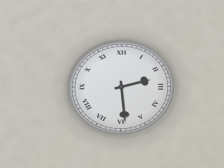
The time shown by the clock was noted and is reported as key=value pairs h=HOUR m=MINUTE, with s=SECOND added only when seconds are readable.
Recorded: h=2 m=29
